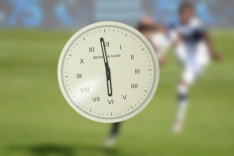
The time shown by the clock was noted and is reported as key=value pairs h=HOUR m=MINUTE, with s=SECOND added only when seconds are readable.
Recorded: h=5 m=59
